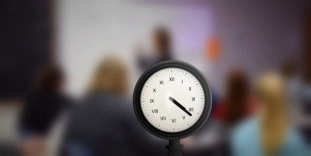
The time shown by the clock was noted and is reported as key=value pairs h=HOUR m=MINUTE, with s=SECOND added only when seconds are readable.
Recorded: h=4 m=22
